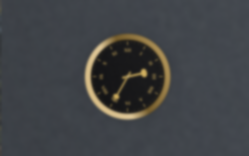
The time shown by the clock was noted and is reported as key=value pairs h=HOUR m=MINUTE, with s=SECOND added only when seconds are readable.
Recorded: h=2 m=35
